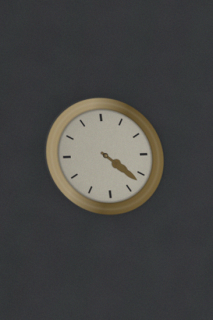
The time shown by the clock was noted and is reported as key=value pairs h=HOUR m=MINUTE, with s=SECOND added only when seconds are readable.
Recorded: h=4 m=22
